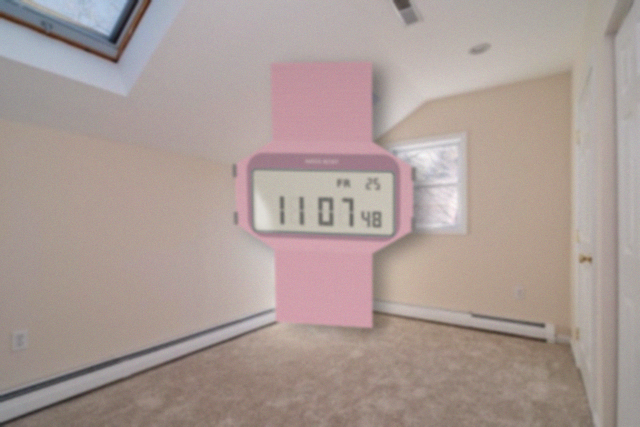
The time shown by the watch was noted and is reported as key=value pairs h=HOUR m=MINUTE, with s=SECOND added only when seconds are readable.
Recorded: h=11 m=7 s=48
